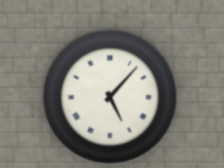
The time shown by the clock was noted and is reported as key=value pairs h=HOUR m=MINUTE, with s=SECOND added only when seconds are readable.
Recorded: h=5 m=7
